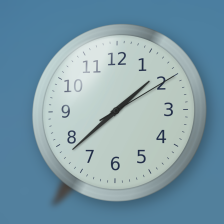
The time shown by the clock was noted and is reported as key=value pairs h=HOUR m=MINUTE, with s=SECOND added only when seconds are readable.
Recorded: h=1 m=38 s=10
